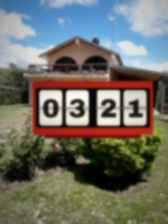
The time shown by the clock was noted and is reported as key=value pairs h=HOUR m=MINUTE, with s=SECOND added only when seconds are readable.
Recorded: h=3 m=21
